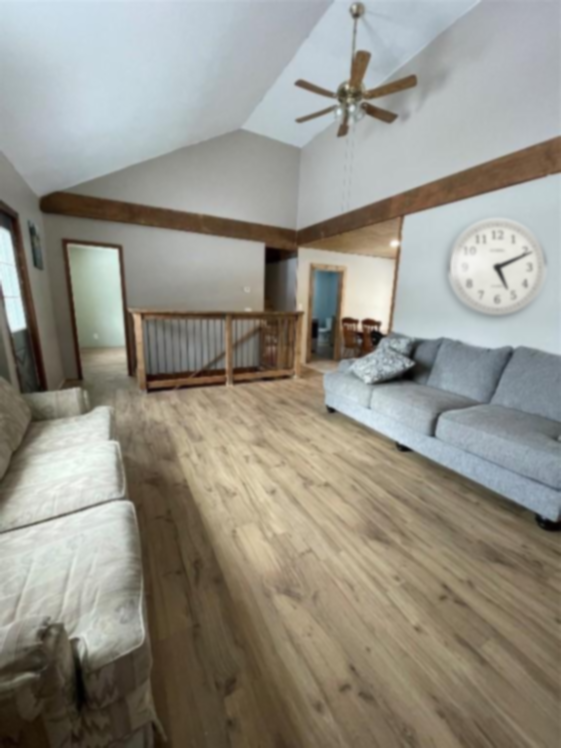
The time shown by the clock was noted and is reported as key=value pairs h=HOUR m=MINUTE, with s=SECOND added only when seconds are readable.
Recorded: h=5 m=11
